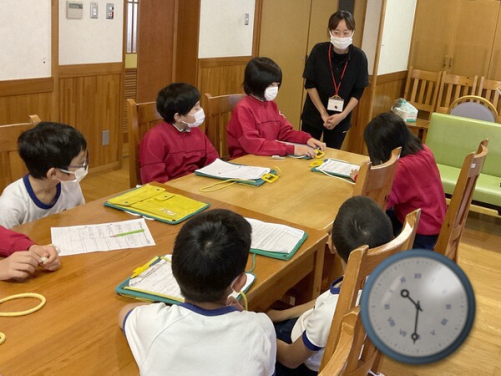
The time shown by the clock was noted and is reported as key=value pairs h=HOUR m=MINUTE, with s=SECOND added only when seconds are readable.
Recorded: h=10 m=31
